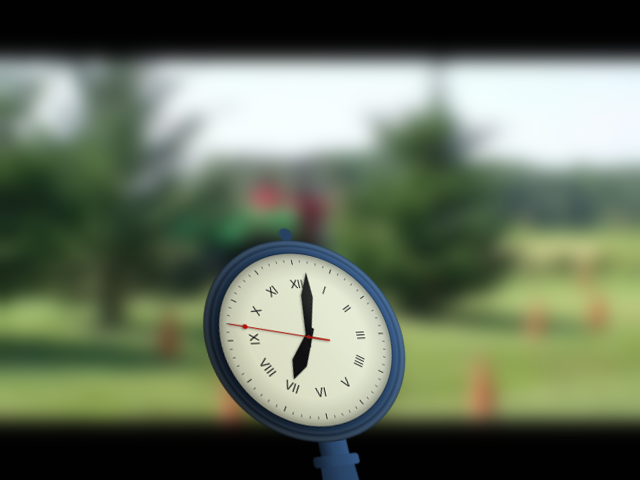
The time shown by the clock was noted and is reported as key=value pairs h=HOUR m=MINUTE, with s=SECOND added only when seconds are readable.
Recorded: h=7 m=1 s=47
